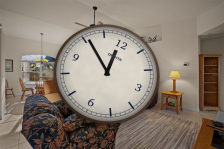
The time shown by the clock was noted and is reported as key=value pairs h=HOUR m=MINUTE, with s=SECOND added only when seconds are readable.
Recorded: h=11 m=51
